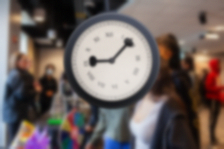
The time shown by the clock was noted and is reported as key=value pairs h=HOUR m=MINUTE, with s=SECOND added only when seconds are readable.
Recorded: h=9 m=8
